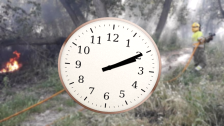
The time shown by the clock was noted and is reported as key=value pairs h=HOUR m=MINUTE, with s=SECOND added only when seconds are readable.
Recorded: h=2 m=10
